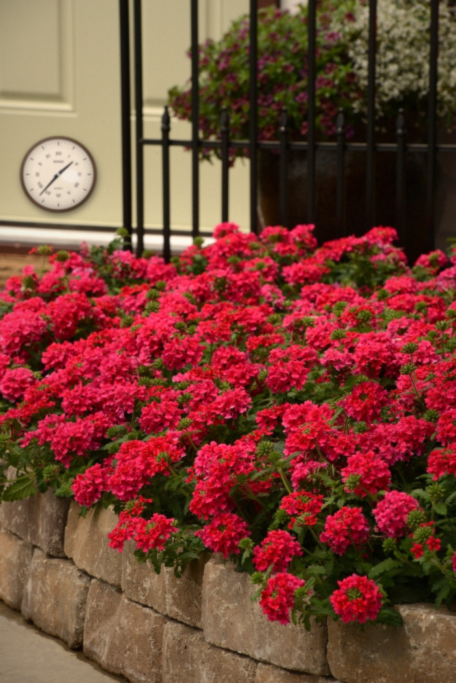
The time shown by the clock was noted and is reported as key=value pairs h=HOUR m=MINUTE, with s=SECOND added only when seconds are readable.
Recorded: h=1 m=37
